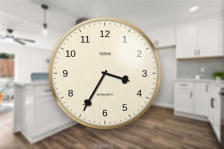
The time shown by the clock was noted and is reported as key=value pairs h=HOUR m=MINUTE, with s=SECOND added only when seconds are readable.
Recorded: h=3 m=35
